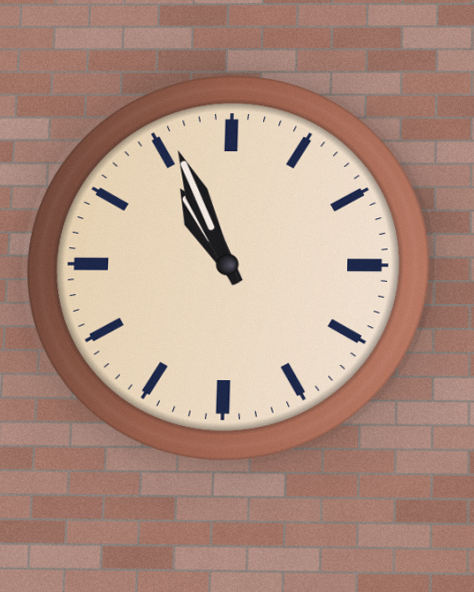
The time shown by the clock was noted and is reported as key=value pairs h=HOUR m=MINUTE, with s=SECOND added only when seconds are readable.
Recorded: h=10 m=56
